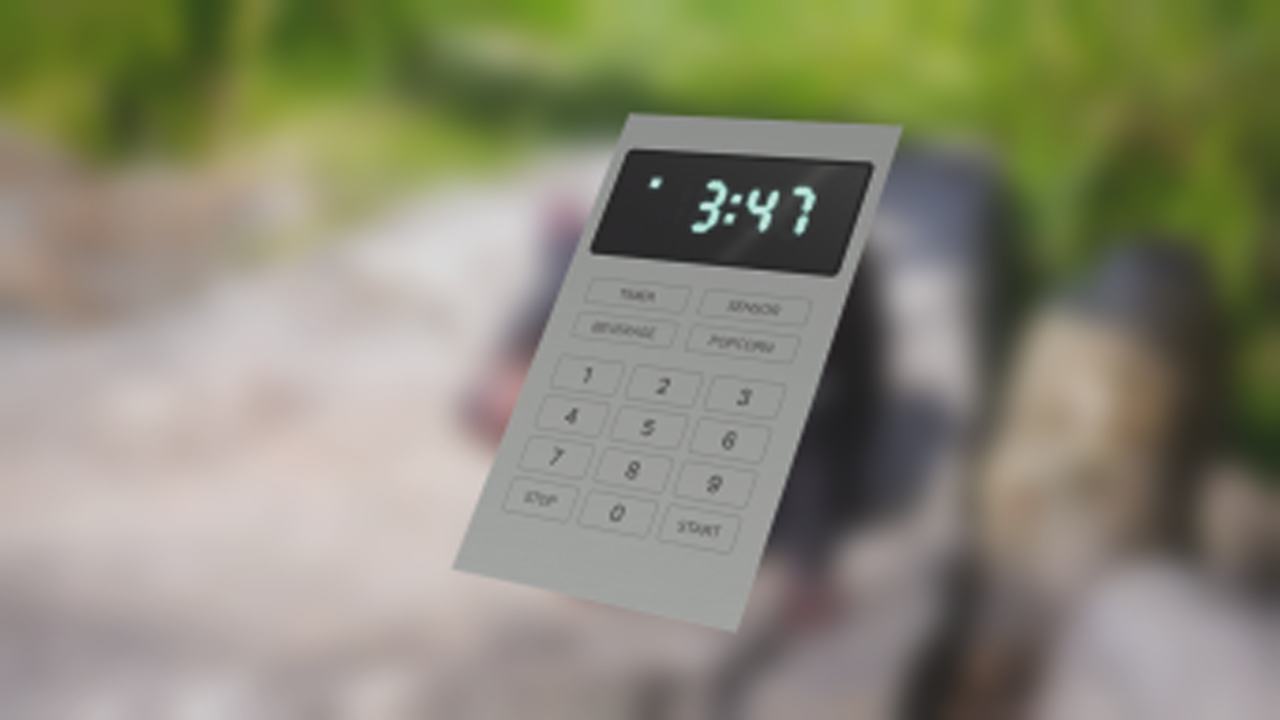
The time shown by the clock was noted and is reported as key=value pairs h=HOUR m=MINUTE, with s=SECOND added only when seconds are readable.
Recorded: h=3 m=47
